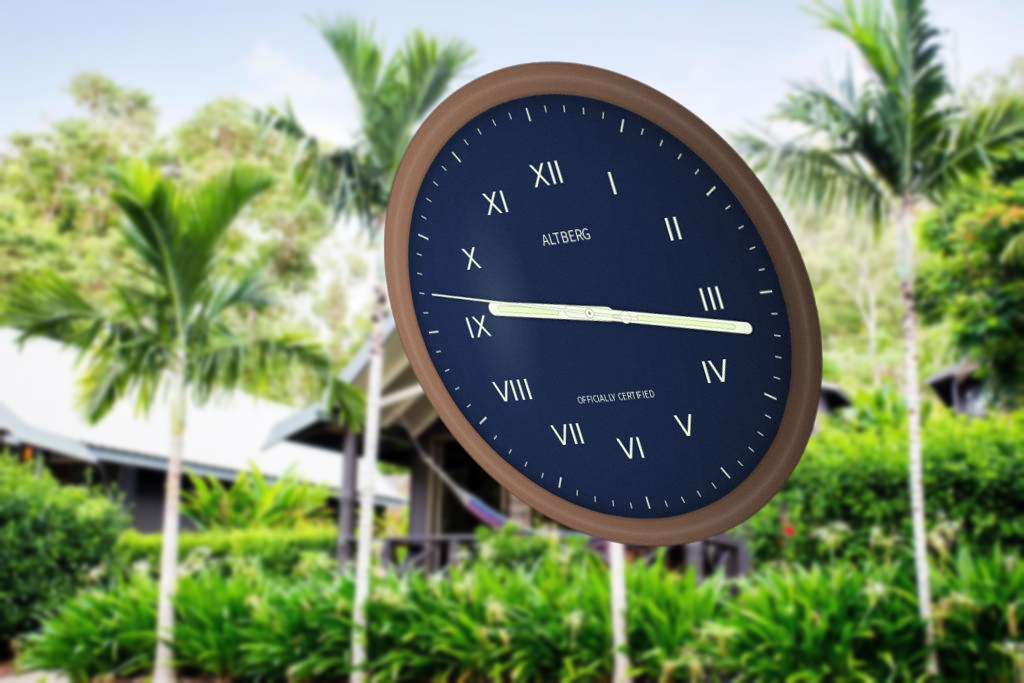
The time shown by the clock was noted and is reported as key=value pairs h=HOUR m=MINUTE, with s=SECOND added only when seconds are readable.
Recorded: h=9 m=16 s=47
